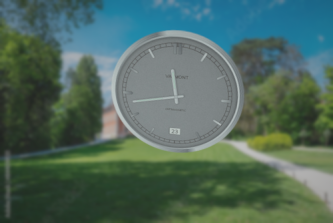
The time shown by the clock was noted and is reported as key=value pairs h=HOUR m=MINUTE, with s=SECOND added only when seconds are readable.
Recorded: h=11 m=43
